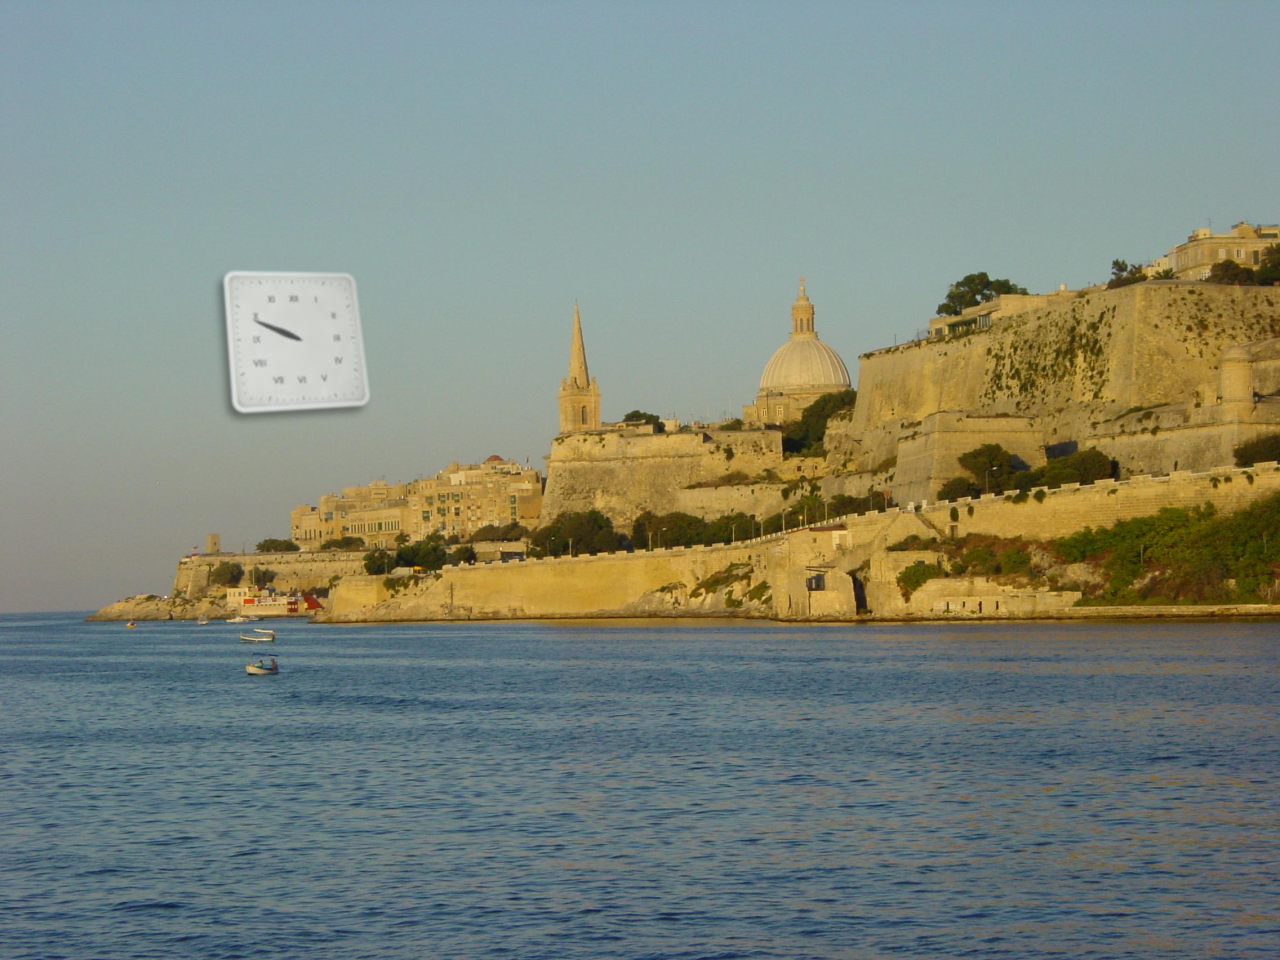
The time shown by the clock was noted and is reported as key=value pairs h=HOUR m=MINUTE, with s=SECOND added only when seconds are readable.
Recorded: h=9 m=49
